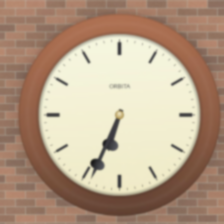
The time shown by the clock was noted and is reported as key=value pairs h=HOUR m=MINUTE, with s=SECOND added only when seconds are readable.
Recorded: h=6 m=34
